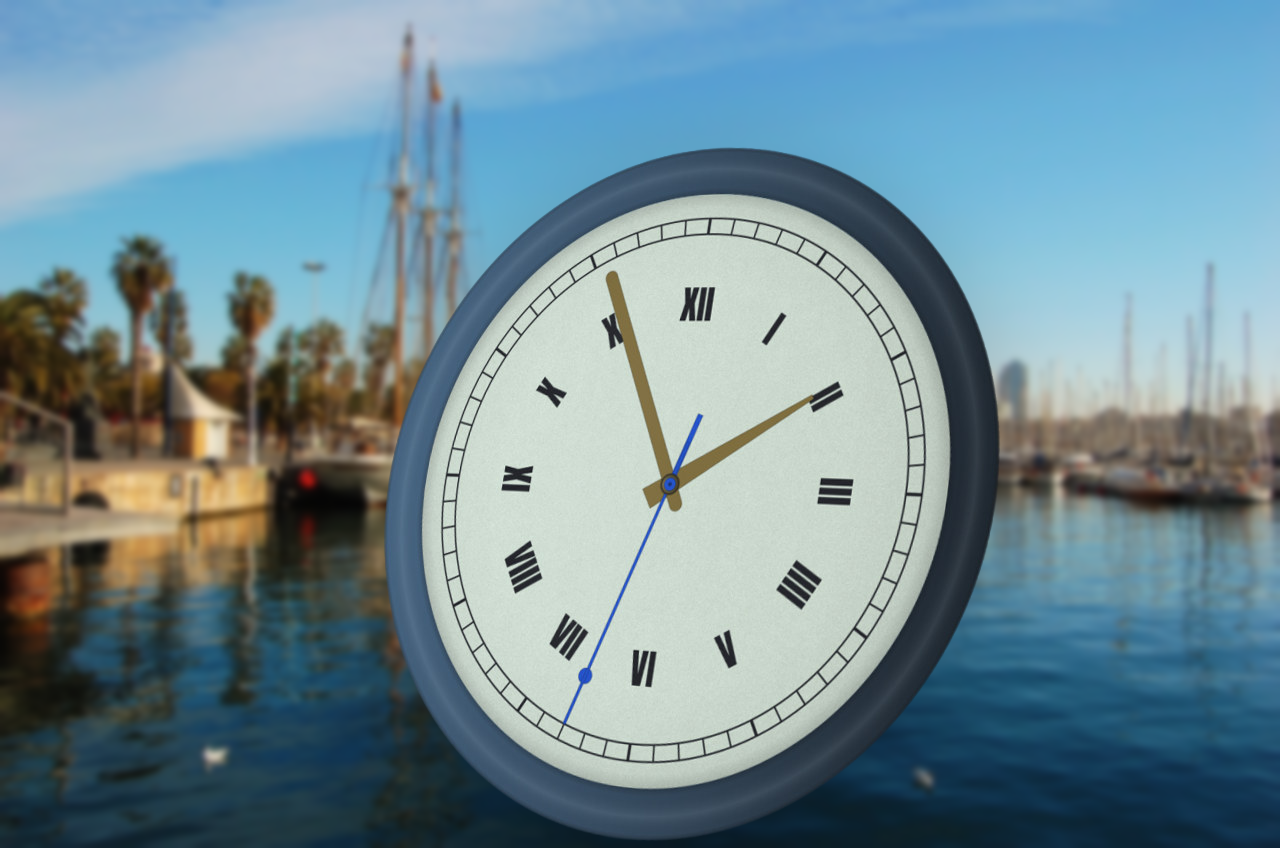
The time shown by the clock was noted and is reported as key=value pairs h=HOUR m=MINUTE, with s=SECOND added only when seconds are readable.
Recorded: h=1 m=55 s=33
